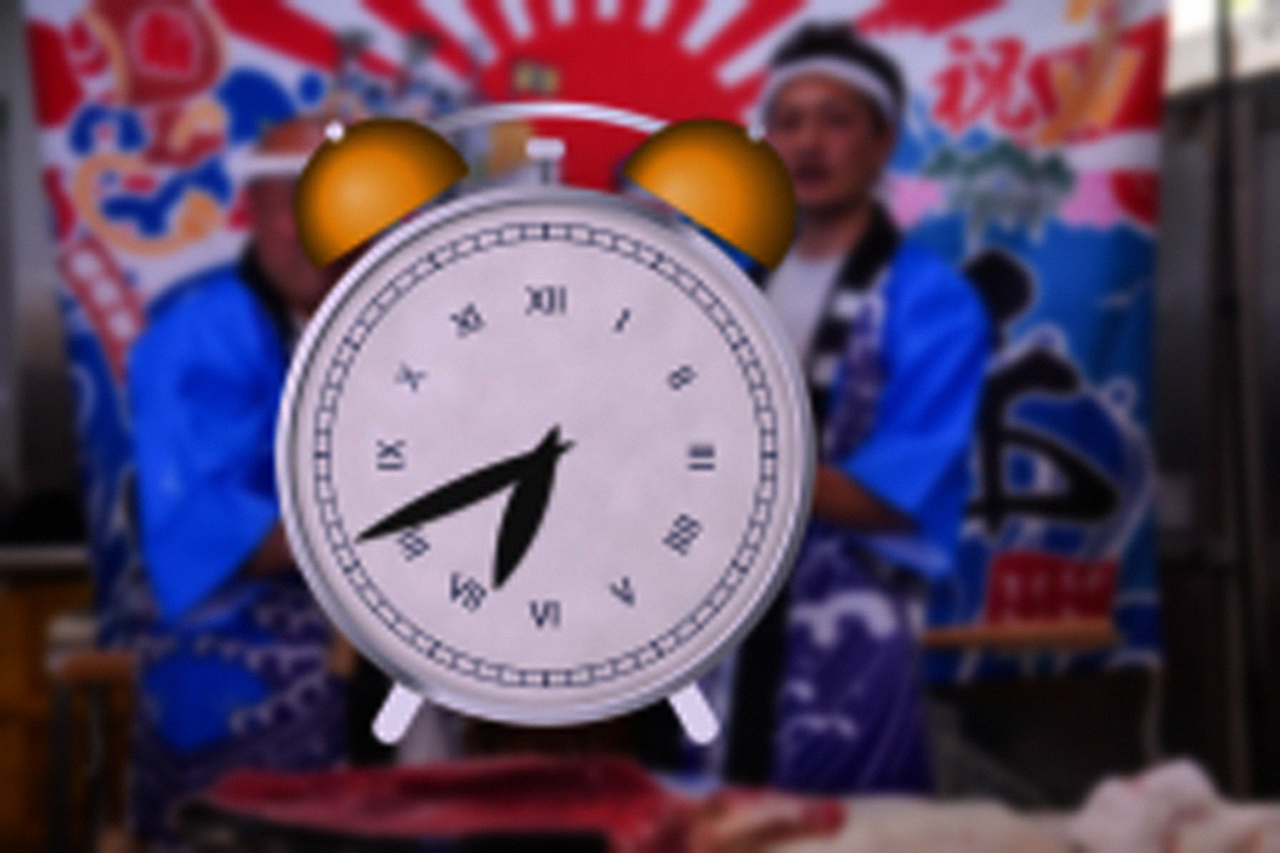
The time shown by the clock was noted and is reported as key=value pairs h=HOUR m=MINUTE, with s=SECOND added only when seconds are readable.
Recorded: h=6 m=41
